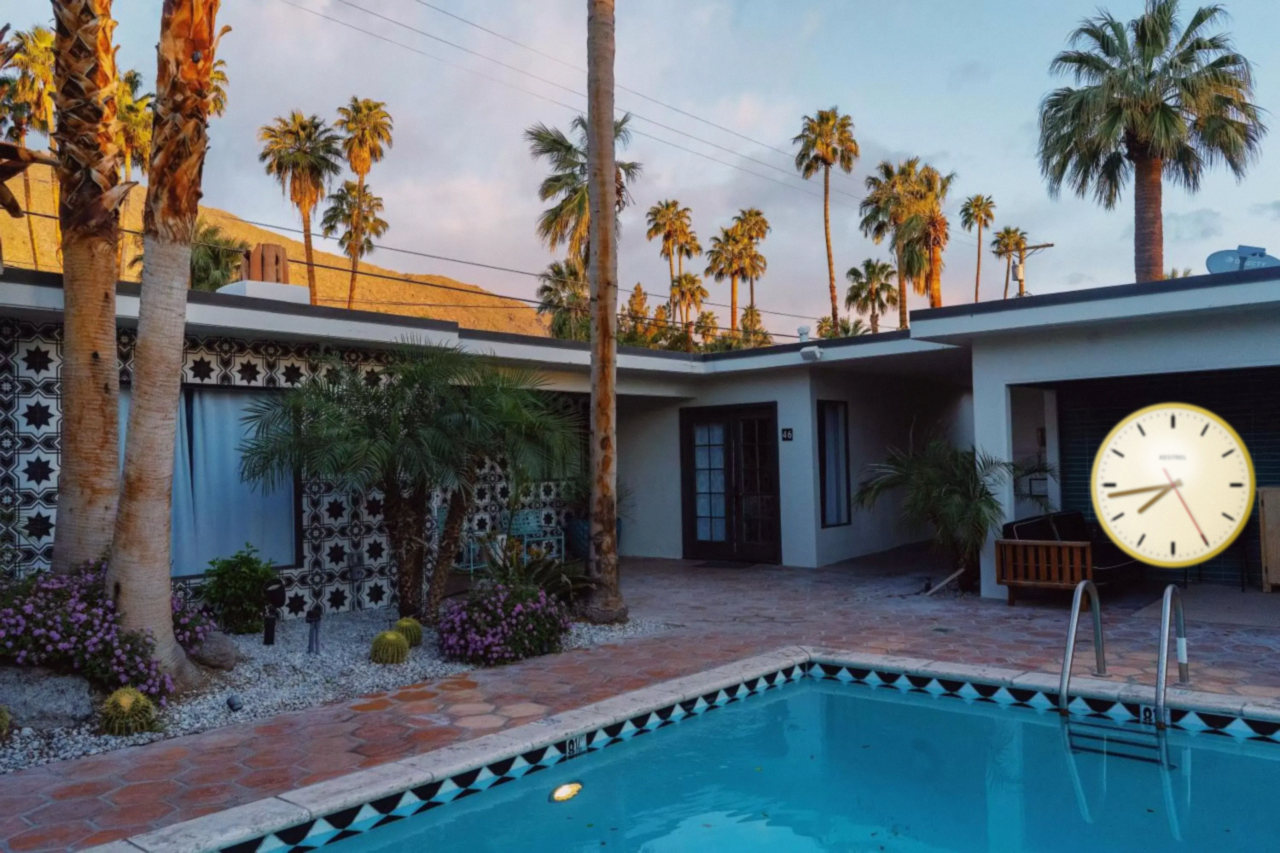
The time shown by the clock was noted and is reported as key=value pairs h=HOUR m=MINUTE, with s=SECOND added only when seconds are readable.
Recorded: h=7 m=43 s=25
